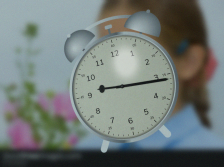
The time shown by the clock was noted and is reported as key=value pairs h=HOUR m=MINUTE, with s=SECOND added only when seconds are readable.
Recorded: h=9 m=16
